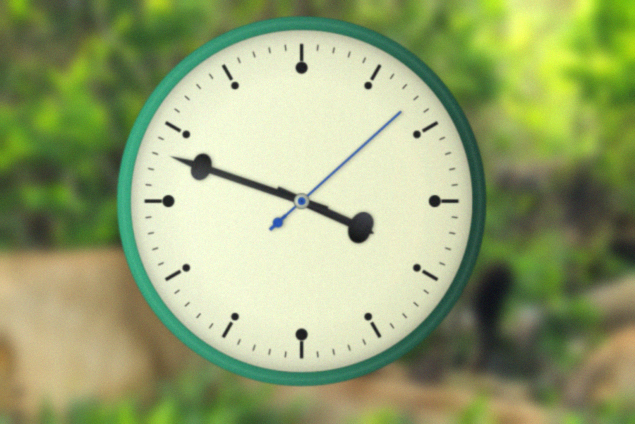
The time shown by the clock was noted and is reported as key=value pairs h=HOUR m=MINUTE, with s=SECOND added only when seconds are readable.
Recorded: h=3 m=48 s=8
